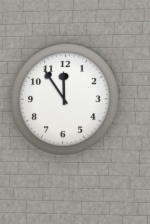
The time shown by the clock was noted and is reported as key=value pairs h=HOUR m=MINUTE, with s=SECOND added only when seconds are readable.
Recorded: h=11 m=54
